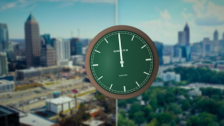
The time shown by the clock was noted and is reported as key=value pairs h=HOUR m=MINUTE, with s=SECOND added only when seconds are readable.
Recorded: h=12 m=0
